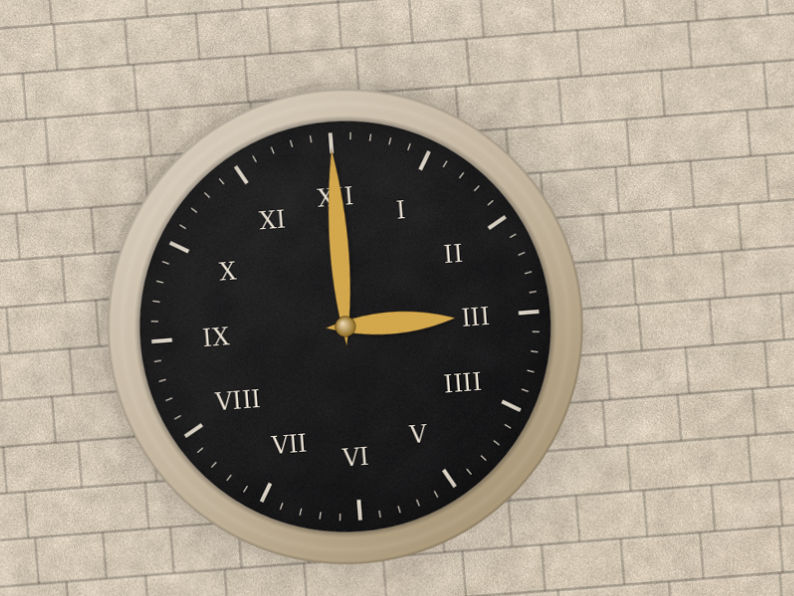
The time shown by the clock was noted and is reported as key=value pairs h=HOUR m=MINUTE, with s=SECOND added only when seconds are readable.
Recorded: h=3 m=0
